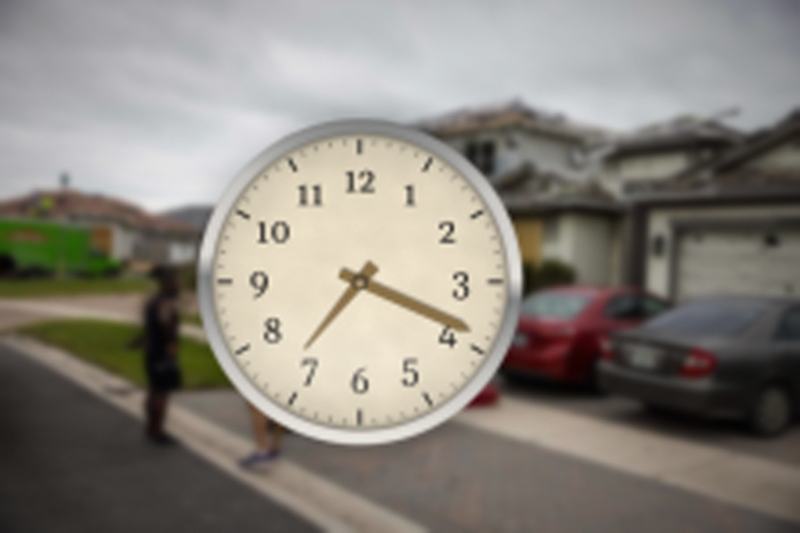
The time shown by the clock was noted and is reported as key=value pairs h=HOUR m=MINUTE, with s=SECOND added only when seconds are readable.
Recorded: h=7 m=19
